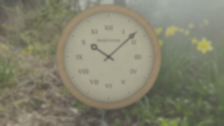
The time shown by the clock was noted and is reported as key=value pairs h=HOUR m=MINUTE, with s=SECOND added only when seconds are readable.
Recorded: h=10 m=8
